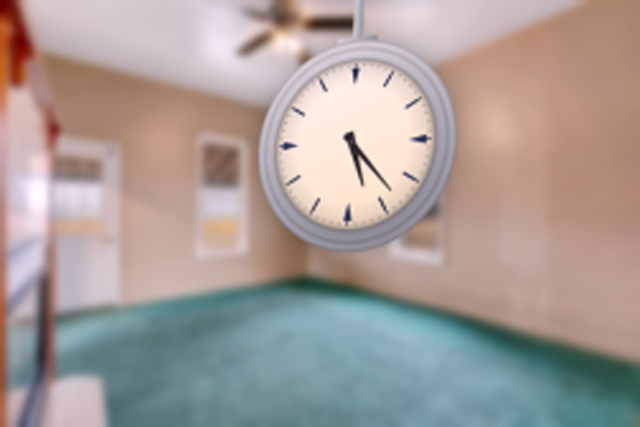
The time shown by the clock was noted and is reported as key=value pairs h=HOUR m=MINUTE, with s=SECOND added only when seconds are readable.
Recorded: h=5 m=23
